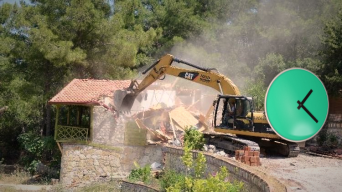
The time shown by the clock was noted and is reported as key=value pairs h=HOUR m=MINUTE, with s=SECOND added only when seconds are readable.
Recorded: h=1 m=22
